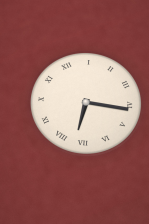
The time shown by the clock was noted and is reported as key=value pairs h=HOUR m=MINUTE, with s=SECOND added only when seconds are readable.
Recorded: h=7 m=21
